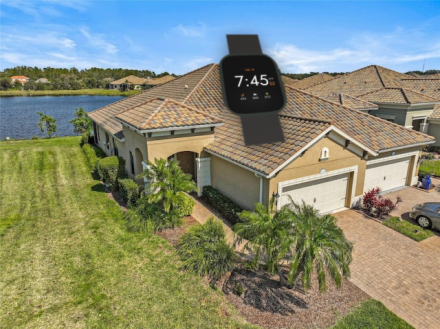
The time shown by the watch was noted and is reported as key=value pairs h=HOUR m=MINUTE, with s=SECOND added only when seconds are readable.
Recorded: h=7 m=45
